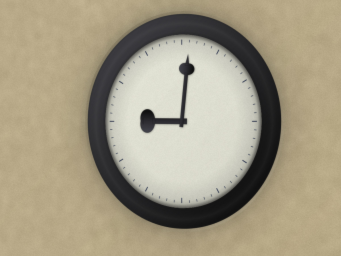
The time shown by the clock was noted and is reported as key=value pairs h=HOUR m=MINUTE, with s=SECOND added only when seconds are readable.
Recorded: h=9 m=1
